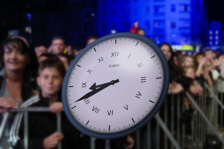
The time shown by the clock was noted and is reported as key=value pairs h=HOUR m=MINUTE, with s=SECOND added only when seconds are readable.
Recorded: h=8 m=41
